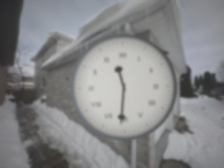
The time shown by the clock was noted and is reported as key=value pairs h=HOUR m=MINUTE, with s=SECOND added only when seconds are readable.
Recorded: h=11 m=31
